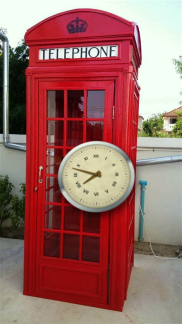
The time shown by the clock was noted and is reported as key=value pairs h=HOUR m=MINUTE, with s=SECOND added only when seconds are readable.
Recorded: h=7 m=48
